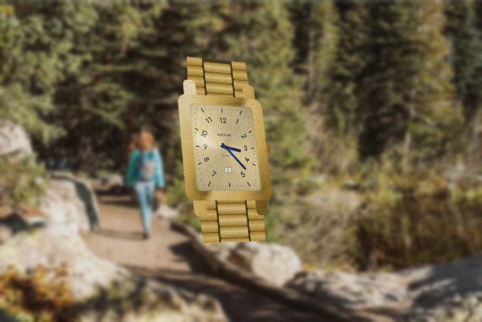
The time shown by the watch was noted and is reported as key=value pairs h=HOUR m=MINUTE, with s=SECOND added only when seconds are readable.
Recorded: h=3 m=23
